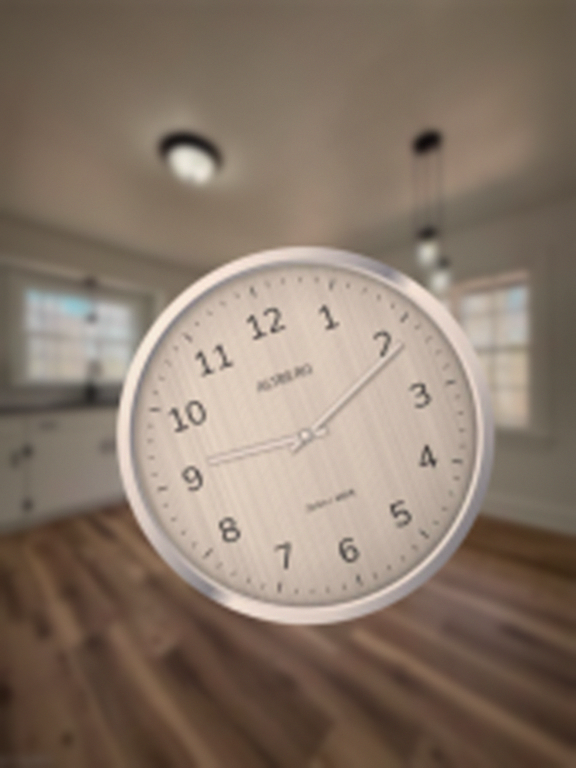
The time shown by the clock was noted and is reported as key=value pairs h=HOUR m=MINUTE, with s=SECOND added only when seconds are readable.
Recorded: h=9 m=11
